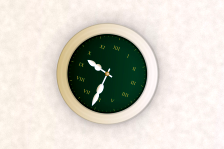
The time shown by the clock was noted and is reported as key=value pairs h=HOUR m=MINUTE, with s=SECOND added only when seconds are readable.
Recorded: h=9 m=31
